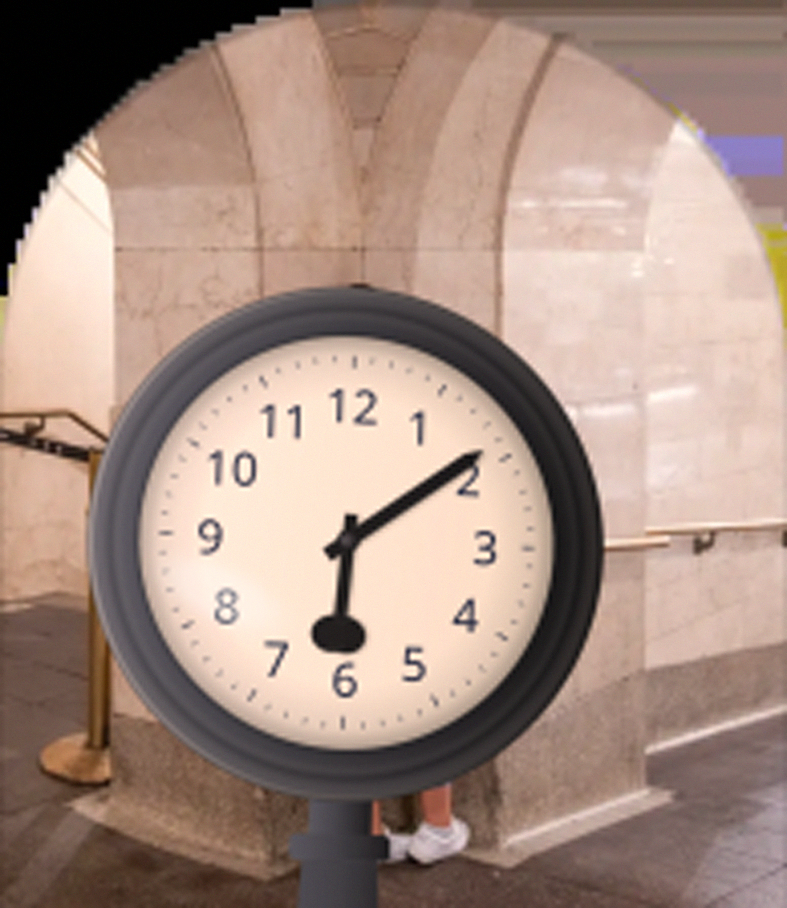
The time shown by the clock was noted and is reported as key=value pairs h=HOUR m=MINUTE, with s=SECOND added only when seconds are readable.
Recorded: h=6 m=9
